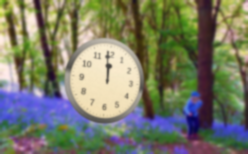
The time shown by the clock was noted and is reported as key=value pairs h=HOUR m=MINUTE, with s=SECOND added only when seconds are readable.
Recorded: h=11 m=59
